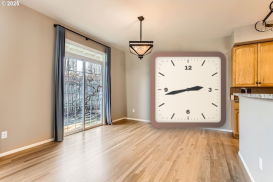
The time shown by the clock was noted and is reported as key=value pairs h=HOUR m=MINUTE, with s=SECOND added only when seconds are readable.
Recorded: h=2 m=43
